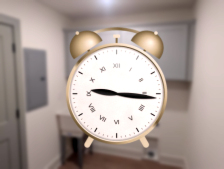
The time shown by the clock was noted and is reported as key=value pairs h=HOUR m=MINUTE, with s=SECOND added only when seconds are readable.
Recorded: h=9 m=16
